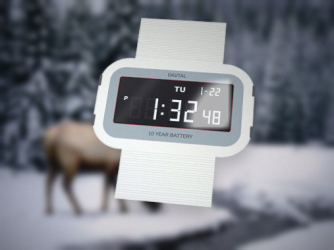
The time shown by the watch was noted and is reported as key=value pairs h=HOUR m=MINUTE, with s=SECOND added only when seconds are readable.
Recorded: h=1 m=32 s=48
